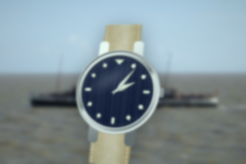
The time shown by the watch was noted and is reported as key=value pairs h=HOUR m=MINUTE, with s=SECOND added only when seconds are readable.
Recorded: h=2 m=6
